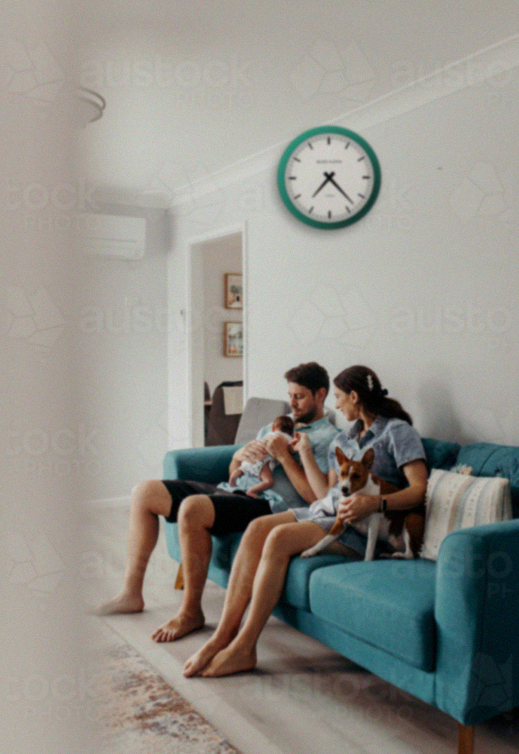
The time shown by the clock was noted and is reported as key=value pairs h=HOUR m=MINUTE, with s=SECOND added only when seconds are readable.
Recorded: h=7 m=23
